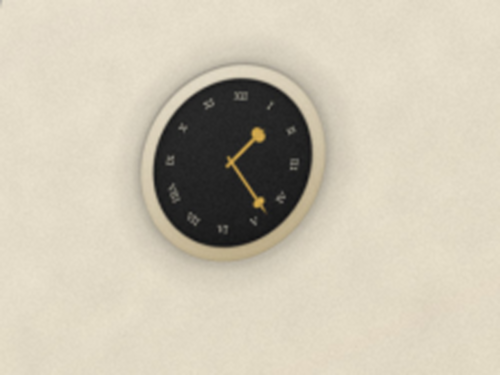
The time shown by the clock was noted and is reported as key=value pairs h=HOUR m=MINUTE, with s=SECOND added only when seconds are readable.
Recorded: h=1 m=23
